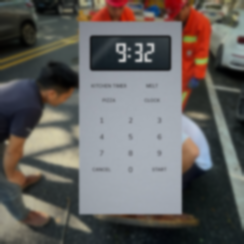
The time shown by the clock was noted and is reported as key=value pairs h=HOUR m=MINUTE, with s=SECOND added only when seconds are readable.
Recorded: h=9 m=32
